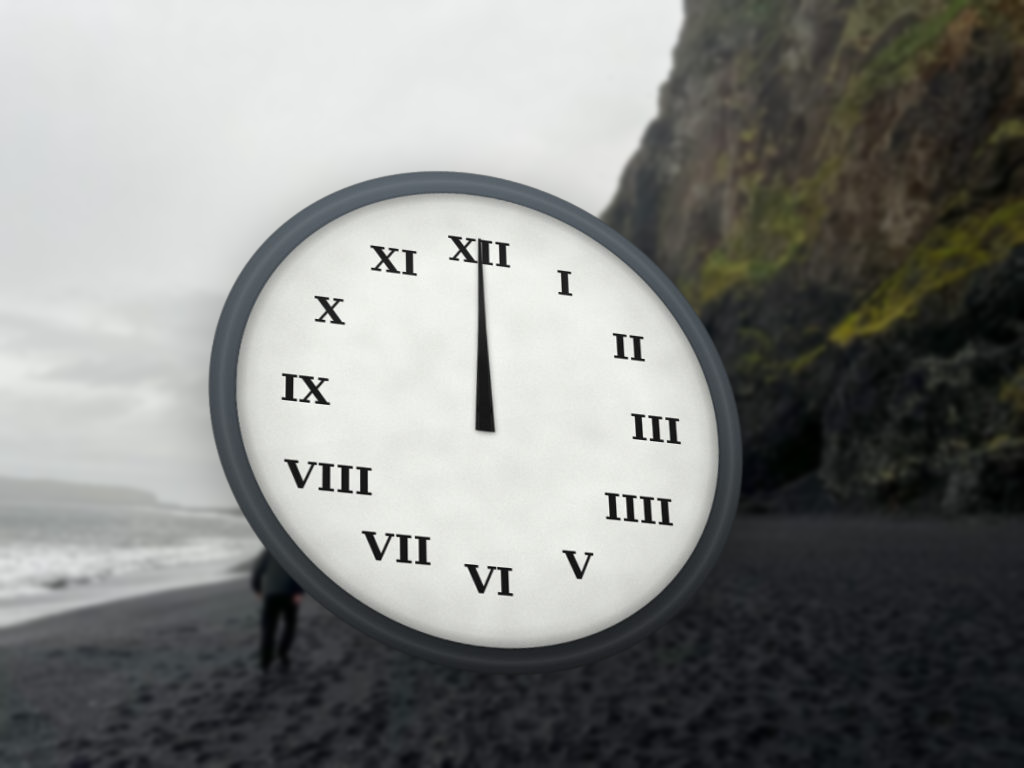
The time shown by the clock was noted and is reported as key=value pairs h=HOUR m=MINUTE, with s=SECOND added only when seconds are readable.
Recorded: h=12 m=0
